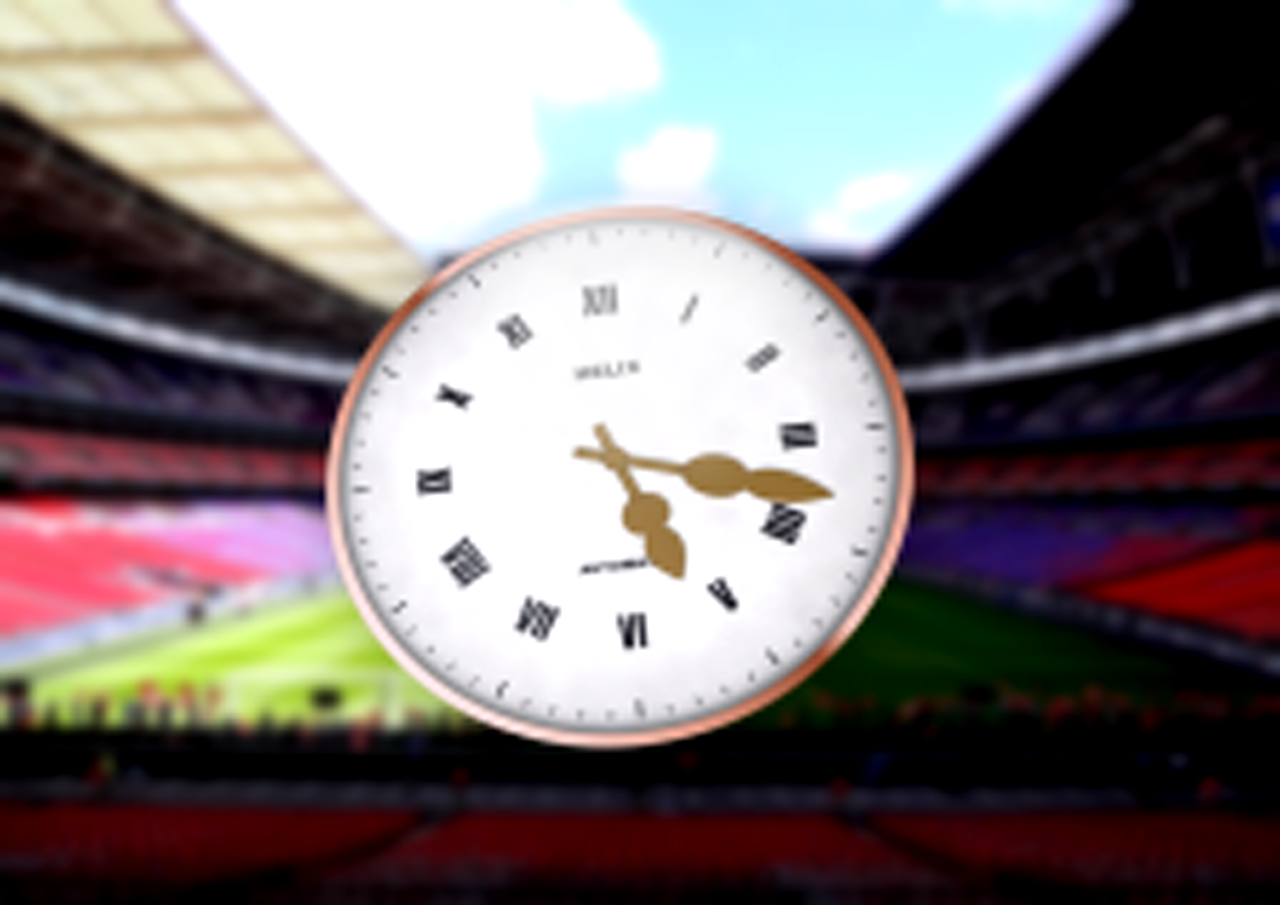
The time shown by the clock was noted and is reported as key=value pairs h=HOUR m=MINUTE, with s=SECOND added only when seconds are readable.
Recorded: h=5 m=18
